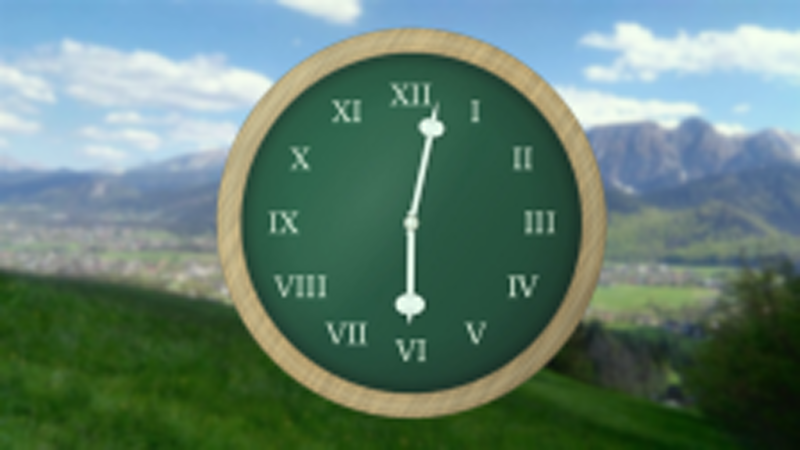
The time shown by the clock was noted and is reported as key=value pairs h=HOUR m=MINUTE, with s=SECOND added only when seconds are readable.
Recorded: h=6 m=2
